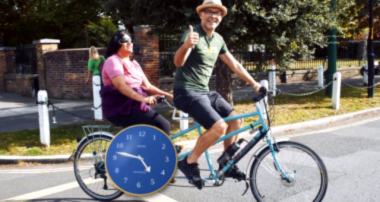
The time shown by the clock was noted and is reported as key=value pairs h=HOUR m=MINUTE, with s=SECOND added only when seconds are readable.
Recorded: h=4 m=47
